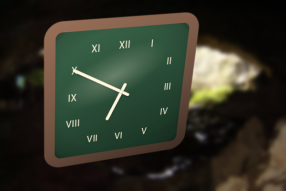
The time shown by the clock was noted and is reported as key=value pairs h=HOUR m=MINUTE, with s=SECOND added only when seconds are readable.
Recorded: h=6 m=50
